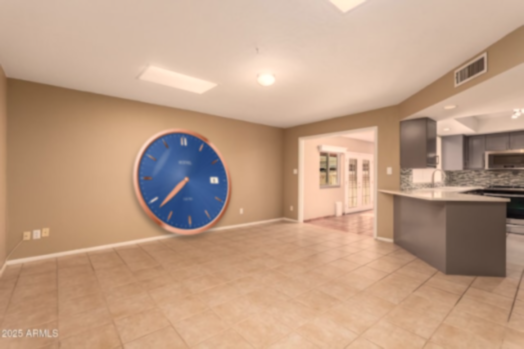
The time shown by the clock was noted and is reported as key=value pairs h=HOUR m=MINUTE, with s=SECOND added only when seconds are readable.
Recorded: h=7 m=38
